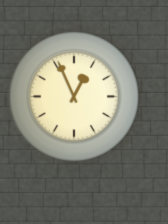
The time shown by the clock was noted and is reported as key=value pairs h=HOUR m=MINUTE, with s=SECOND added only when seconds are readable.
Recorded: h=12 m=56
